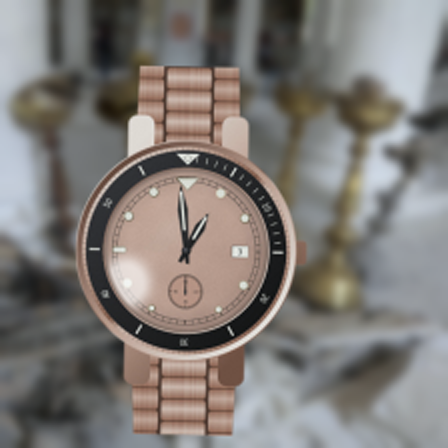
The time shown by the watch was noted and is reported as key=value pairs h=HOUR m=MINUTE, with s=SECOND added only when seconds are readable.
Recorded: h=12 m=59
